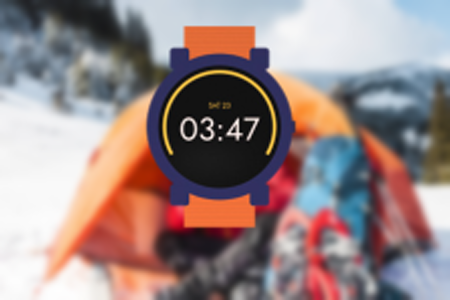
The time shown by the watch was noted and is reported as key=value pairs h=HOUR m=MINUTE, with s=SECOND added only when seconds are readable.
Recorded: h=3 m=47
